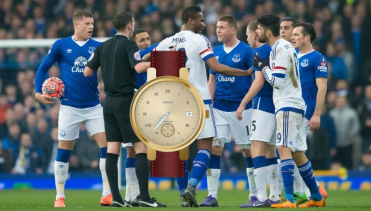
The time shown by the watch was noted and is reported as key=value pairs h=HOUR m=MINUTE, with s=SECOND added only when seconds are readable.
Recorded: h=7 m=37
